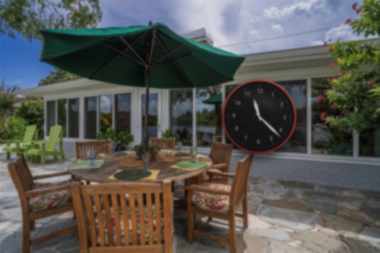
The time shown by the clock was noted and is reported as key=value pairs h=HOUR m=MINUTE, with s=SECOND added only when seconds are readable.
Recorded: h=11 m=22
